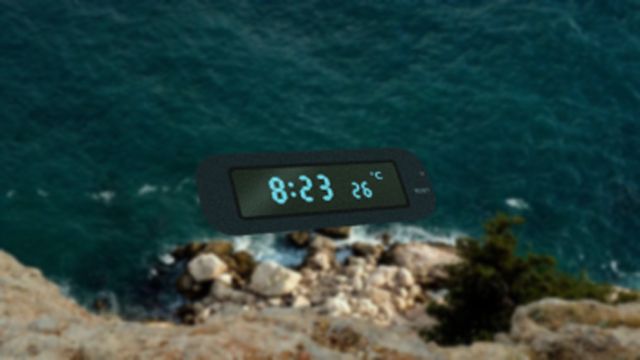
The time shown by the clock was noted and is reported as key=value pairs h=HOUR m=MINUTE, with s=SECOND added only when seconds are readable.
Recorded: h=8 m=23
